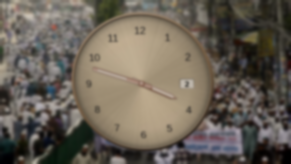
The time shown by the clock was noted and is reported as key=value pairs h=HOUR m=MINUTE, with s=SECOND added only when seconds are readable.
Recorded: h=3 m=48
